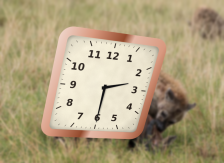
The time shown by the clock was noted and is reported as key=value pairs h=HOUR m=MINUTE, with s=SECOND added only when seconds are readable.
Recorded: h=2 m=30
